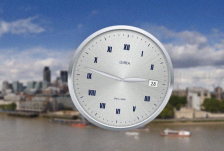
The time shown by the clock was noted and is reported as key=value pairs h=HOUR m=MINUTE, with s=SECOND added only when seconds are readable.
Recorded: h=2 m=47
